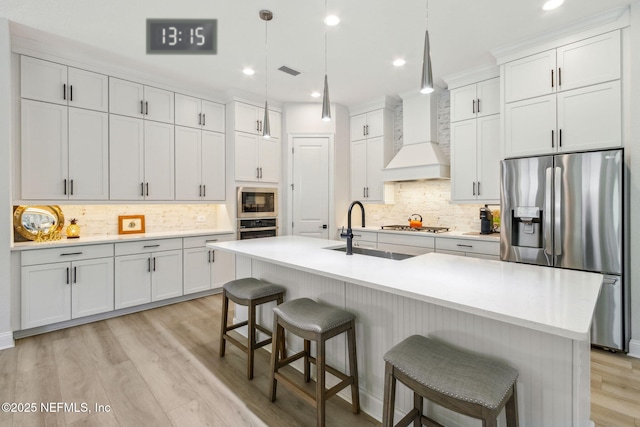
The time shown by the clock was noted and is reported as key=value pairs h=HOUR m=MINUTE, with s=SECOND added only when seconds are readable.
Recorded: h=13 m=15
